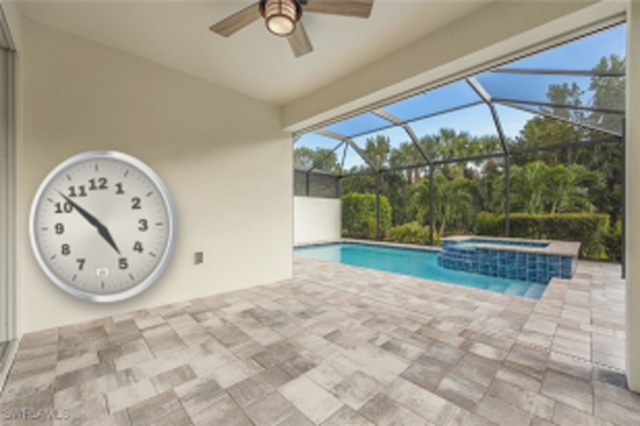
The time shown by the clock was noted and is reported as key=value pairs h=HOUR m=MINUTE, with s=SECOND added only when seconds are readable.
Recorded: h=4 m=52
